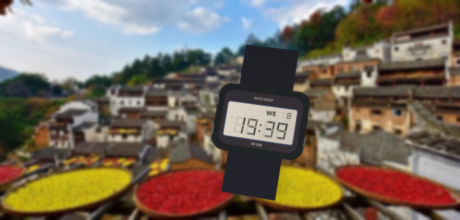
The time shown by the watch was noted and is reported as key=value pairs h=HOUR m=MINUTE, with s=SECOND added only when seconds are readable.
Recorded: h=19 m=39
